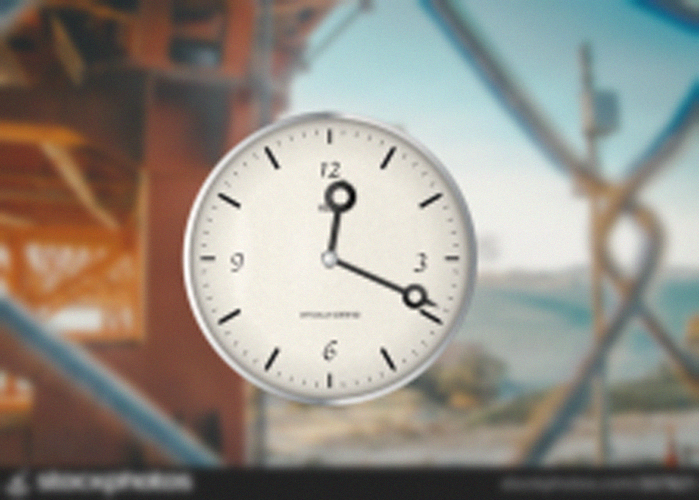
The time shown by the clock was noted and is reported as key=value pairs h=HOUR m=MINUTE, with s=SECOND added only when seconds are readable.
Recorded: h=12 m=19
